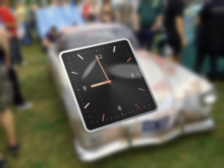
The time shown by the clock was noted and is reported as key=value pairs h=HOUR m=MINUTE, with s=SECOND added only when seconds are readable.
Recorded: h=8 m=59
